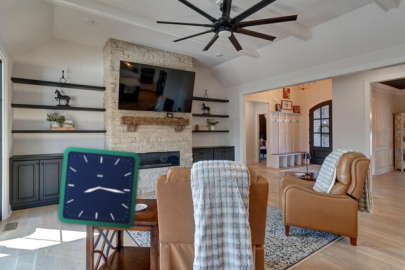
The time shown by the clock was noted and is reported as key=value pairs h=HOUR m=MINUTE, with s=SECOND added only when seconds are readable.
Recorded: h=8 m=16
